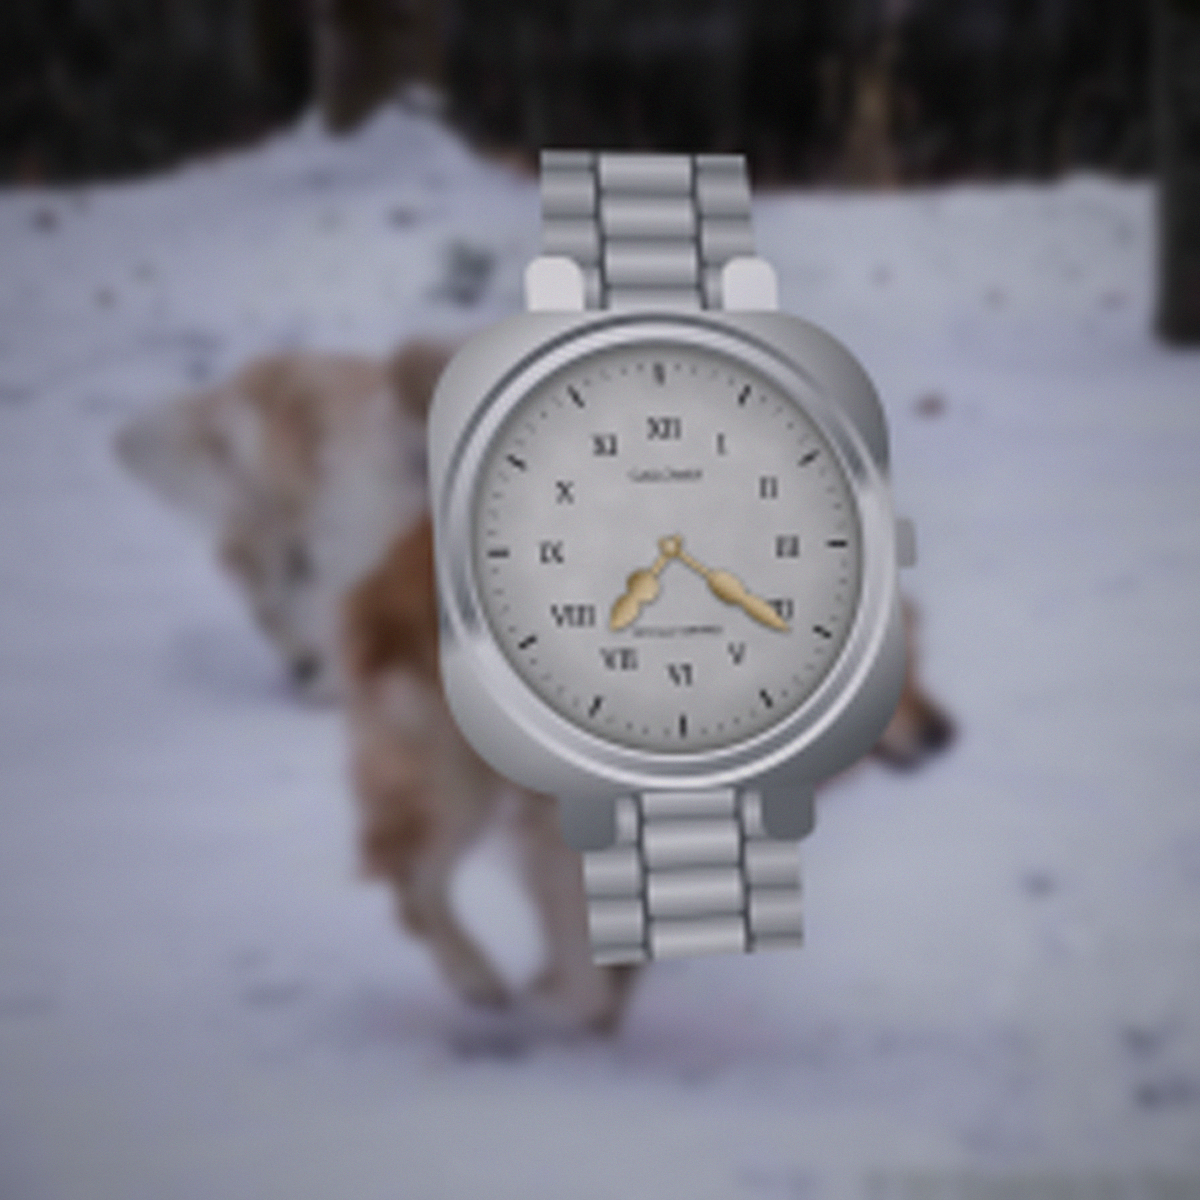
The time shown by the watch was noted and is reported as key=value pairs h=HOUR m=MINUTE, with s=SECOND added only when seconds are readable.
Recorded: h=7 m=21
